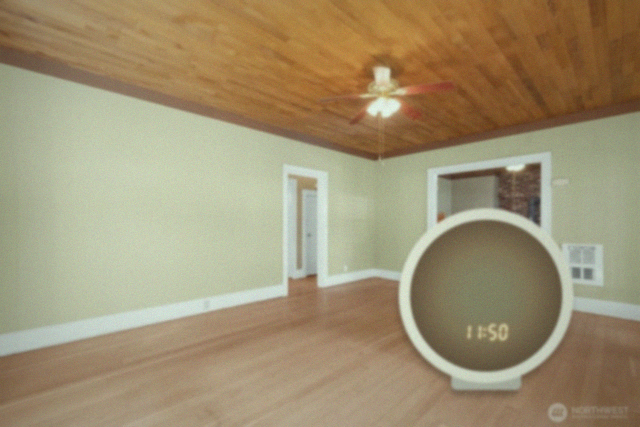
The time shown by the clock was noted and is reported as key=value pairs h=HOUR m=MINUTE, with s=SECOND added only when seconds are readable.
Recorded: h=11 m=50
